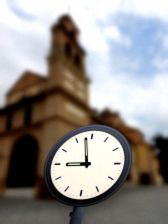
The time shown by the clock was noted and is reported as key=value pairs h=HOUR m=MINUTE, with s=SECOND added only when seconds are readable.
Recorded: h=8 m=58
